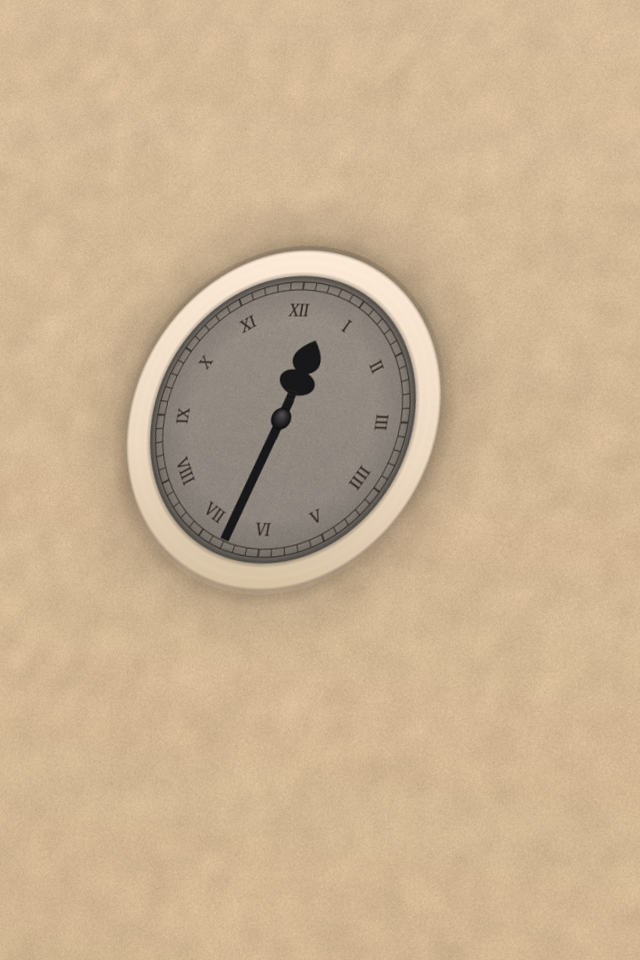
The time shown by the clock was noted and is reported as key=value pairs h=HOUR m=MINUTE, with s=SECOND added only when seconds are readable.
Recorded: h=12 m=33
